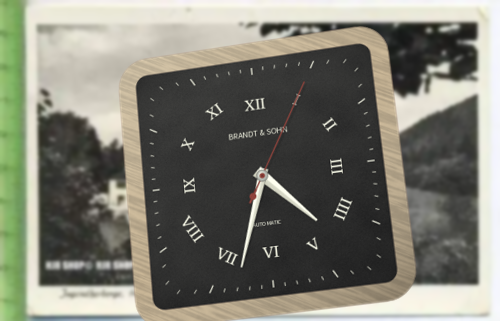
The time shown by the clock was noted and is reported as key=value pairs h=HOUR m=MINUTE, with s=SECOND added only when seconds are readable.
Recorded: h=4 m=33 s=5
